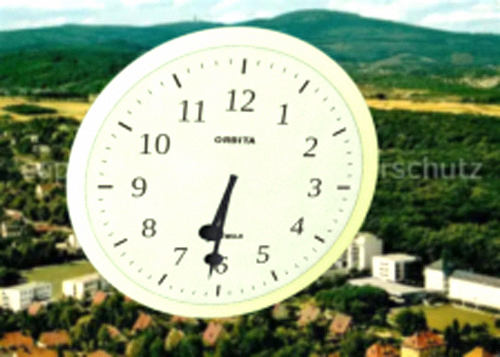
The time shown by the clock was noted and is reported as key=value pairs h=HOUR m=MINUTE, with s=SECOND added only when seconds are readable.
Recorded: h=6 m=31
